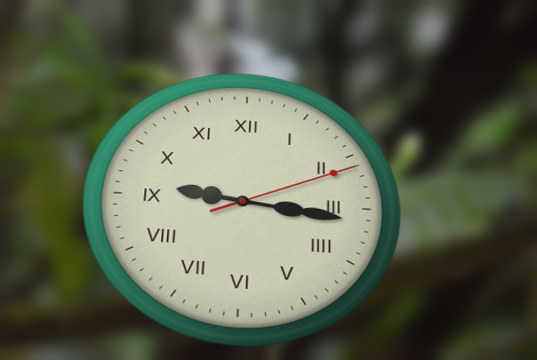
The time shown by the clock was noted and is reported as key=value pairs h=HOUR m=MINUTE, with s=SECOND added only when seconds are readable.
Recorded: h=9 m=16 s=11
